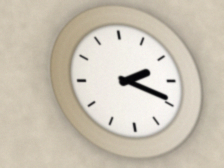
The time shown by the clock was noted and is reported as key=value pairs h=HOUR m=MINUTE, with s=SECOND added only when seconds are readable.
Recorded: h=2 m=19
